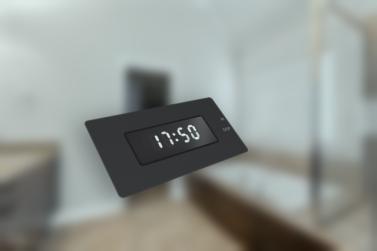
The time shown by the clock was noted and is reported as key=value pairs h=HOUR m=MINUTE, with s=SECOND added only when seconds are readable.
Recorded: h=17 m=50
